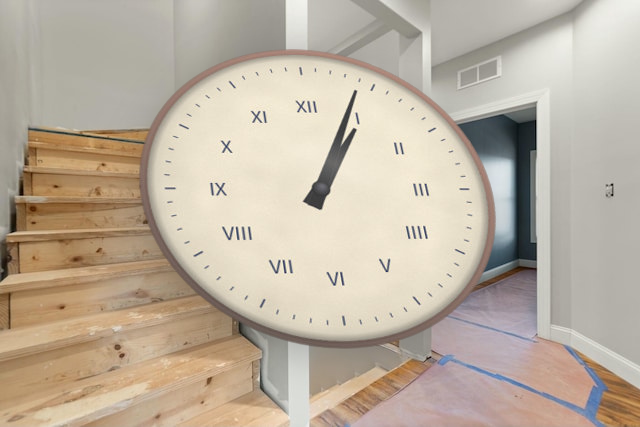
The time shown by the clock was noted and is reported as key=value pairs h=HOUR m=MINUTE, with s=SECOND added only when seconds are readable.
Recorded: h=1 m=4
